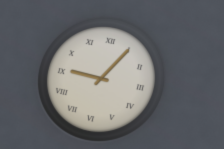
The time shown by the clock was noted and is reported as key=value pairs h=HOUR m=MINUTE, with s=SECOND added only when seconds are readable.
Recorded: h=9 m=5
